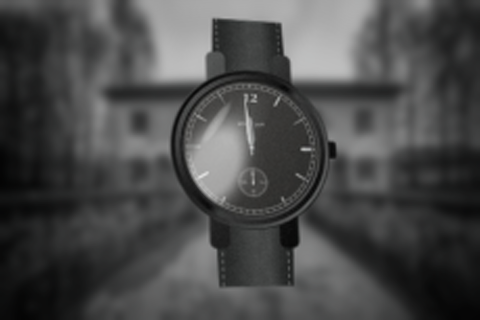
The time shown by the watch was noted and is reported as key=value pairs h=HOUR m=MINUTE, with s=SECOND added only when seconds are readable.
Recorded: h=11 m=59
